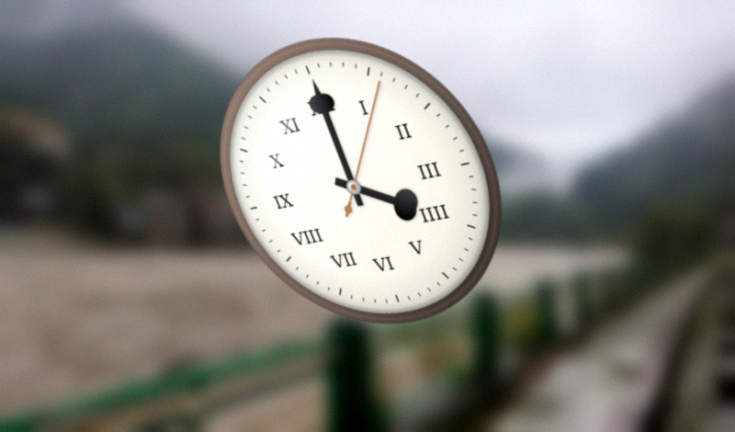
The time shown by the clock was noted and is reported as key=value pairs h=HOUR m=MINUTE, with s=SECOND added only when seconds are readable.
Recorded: h=4 m=0 s=6
